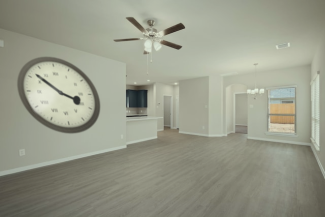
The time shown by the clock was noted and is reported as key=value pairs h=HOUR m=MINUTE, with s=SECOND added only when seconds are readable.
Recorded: h=3 m=52
